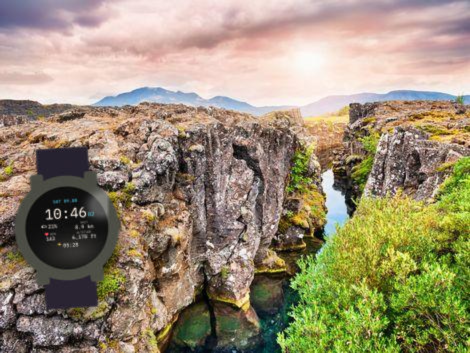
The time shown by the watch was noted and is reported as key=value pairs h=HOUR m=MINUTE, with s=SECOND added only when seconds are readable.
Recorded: h=10 m=46
